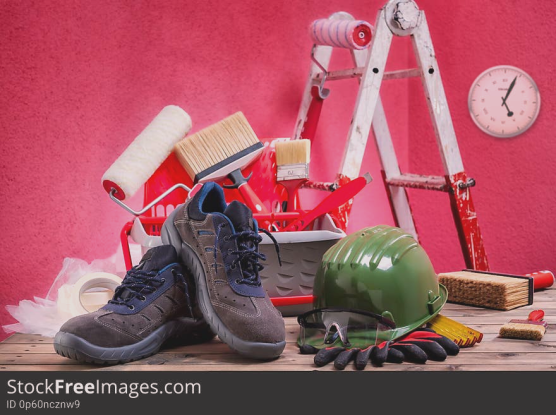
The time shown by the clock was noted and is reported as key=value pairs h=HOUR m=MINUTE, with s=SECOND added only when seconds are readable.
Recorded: h=5 m=4
